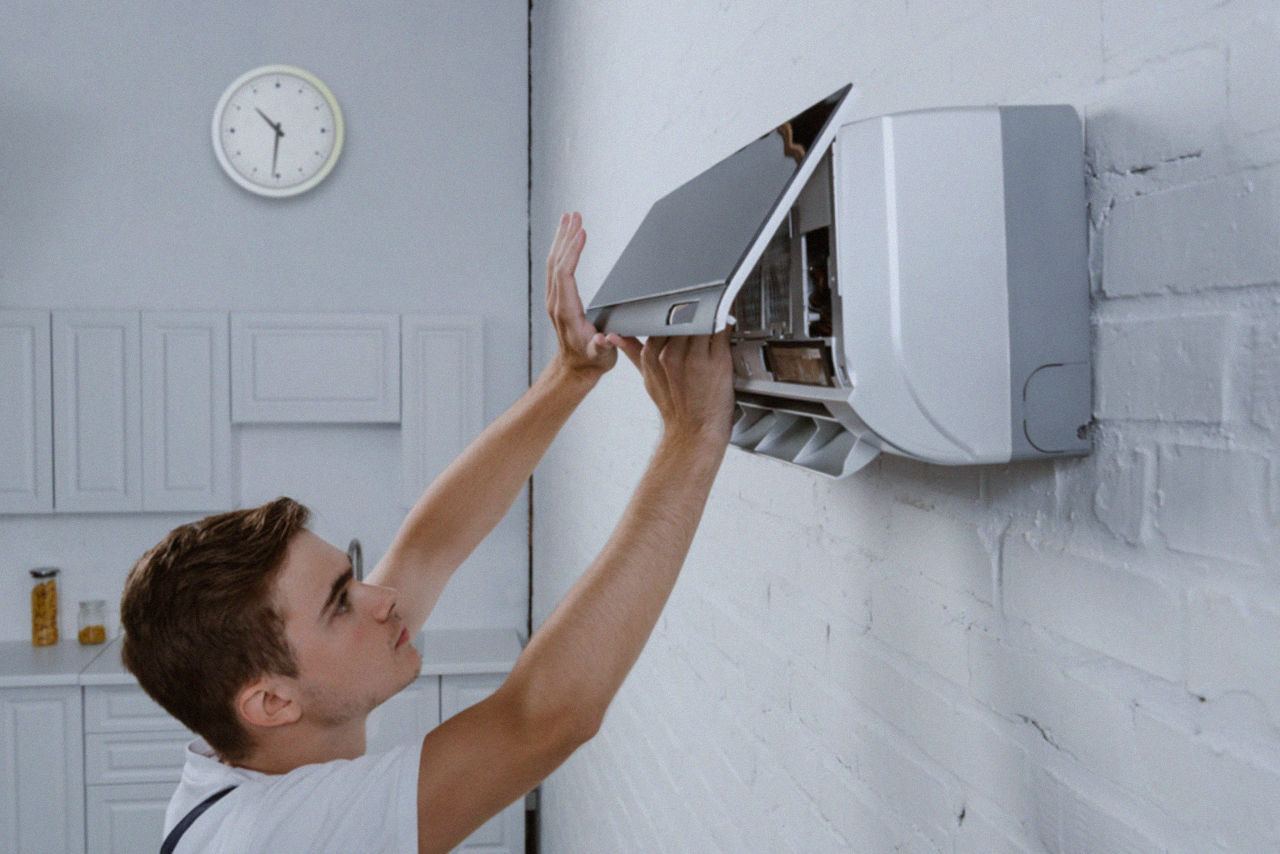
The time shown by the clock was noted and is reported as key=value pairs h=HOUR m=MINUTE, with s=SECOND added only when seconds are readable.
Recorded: h=10 m=31
